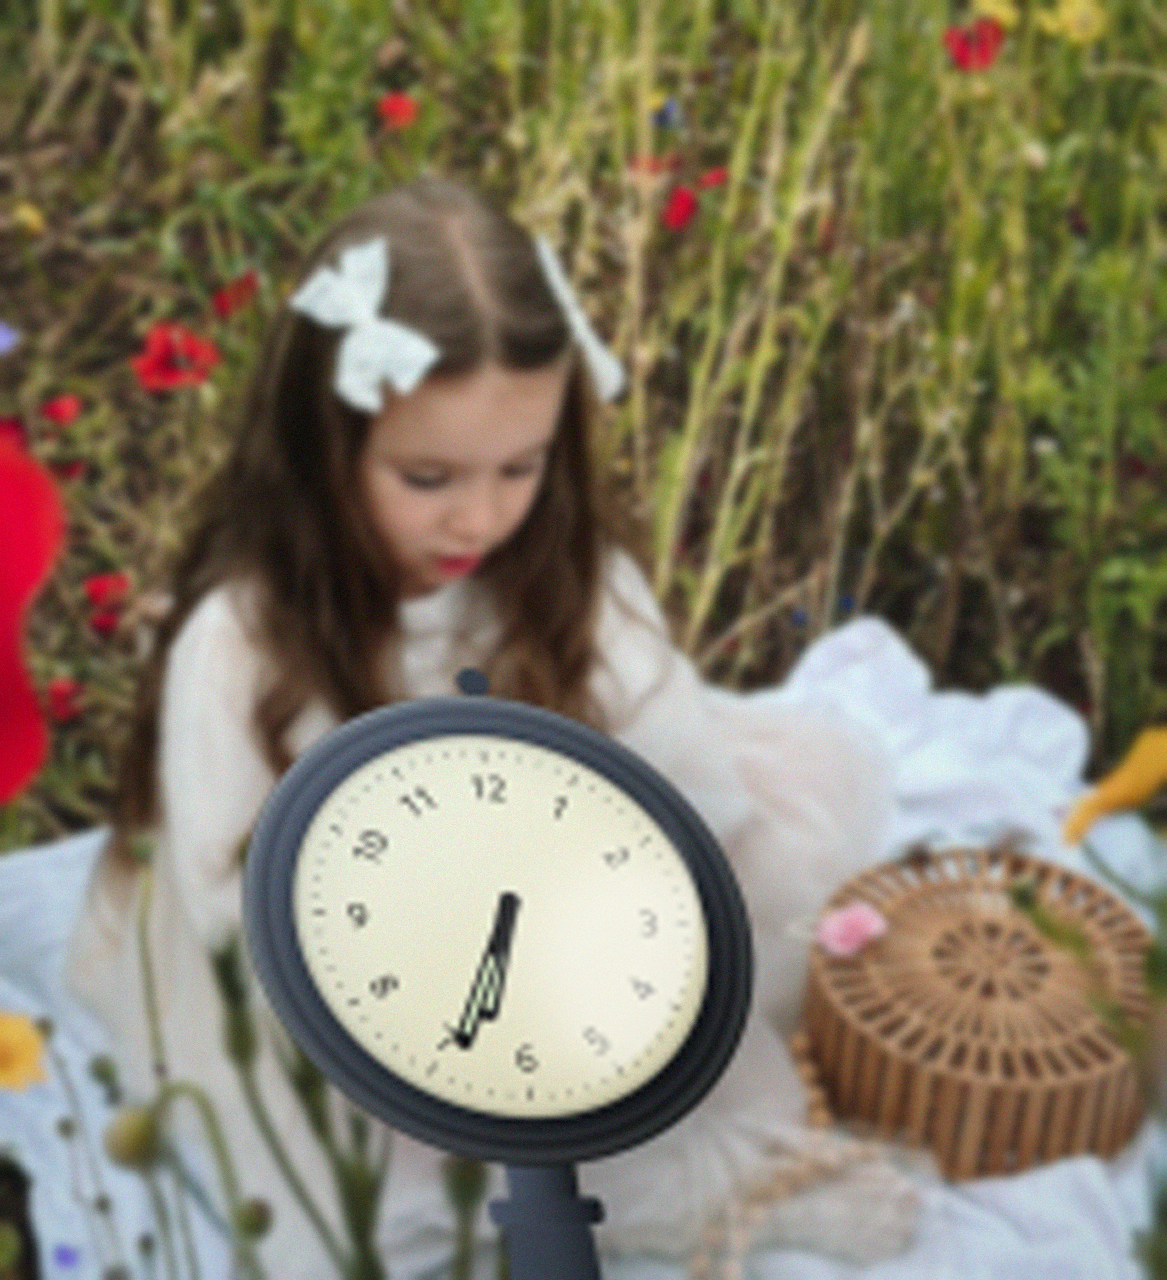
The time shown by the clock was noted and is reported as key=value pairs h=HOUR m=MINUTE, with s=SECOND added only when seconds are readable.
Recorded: h=6 m=34
